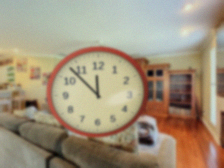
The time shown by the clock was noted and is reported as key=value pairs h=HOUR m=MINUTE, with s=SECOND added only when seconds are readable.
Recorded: h=11 m=53
